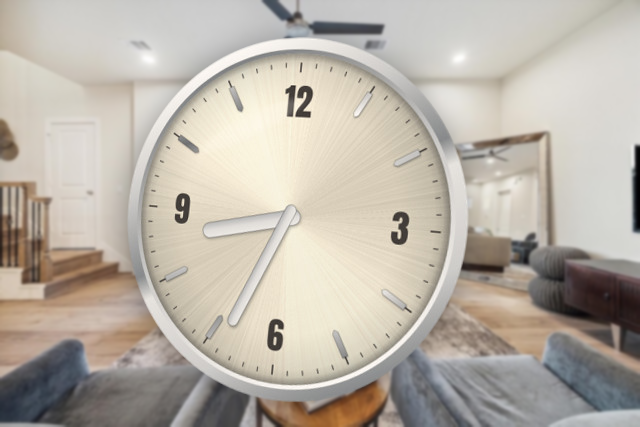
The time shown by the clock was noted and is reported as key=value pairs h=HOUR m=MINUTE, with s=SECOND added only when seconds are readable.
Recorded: h=8 m=34
